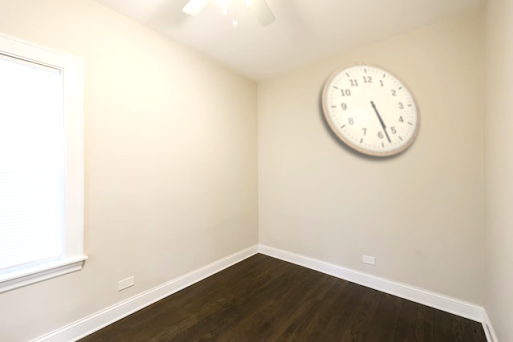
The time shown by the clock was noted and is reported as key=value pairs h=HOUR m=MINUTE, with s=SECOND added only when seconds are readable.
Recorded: h=5 m=28
